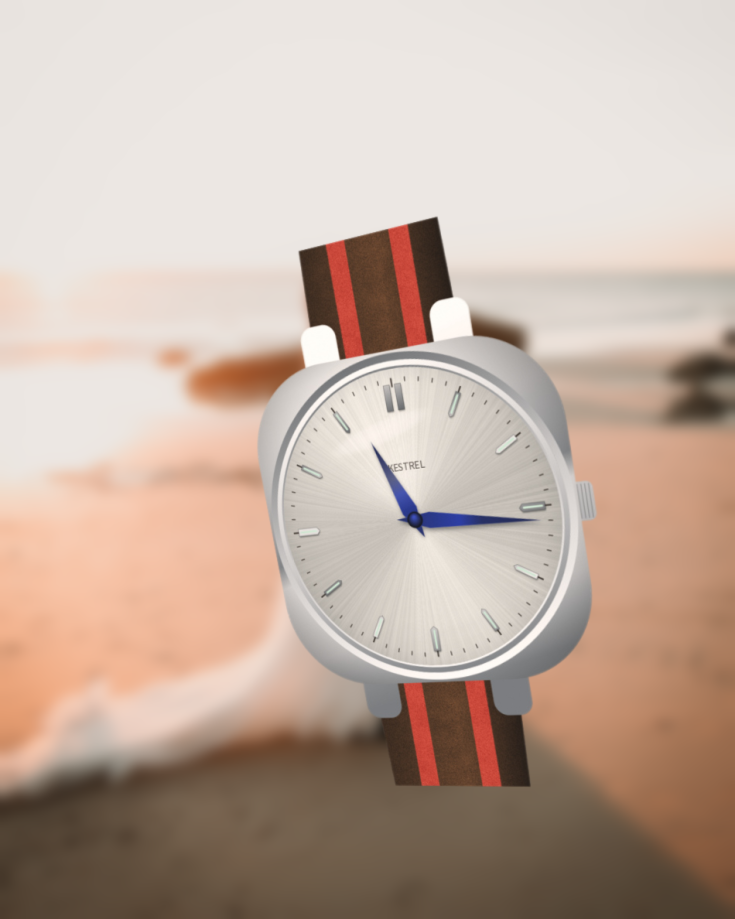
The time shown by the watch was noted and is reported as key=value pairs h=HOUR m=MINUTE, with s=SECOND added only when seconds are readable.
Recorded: h=11 m=16
